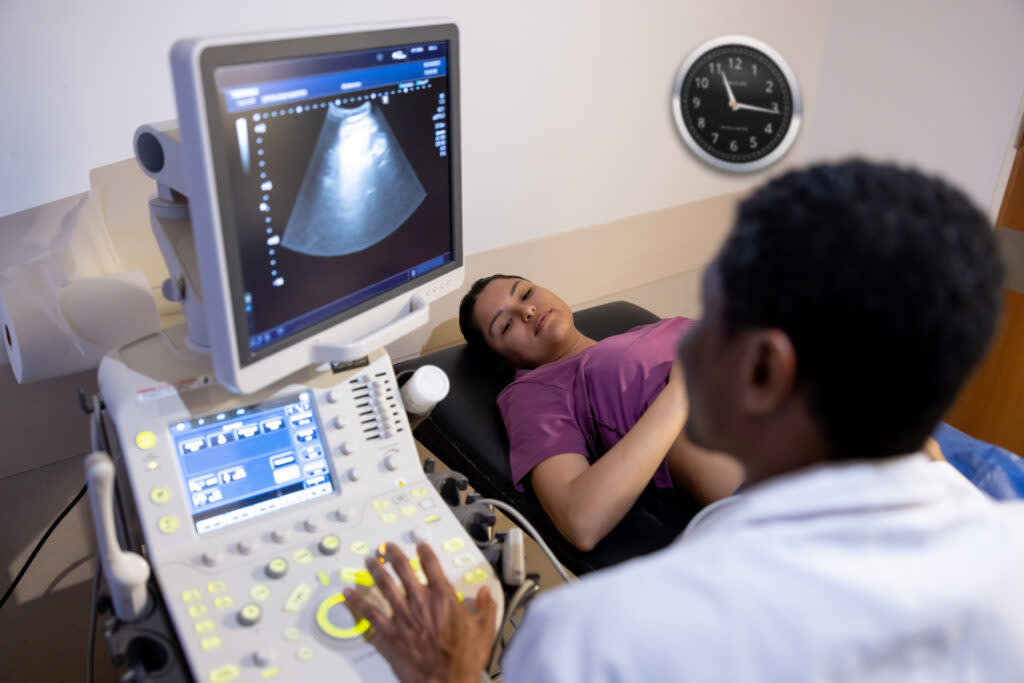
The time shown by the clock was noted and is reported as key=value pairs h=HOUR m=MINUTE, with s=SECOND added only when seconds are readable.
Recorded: h=11 m=16
